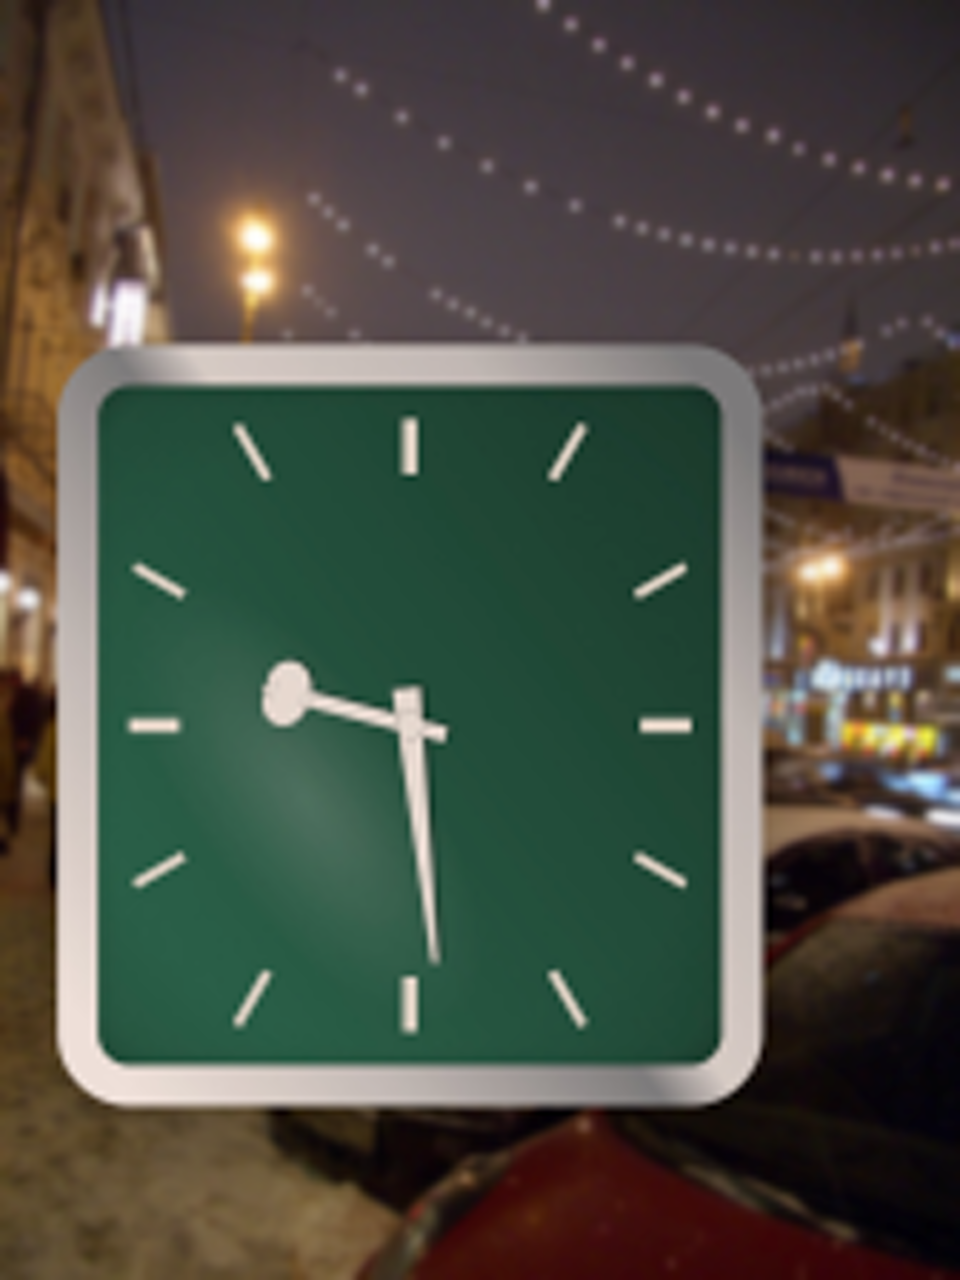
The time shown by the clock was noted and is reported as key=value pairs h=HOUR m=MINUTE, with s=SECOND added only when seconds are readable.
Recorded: h=9 m=29
